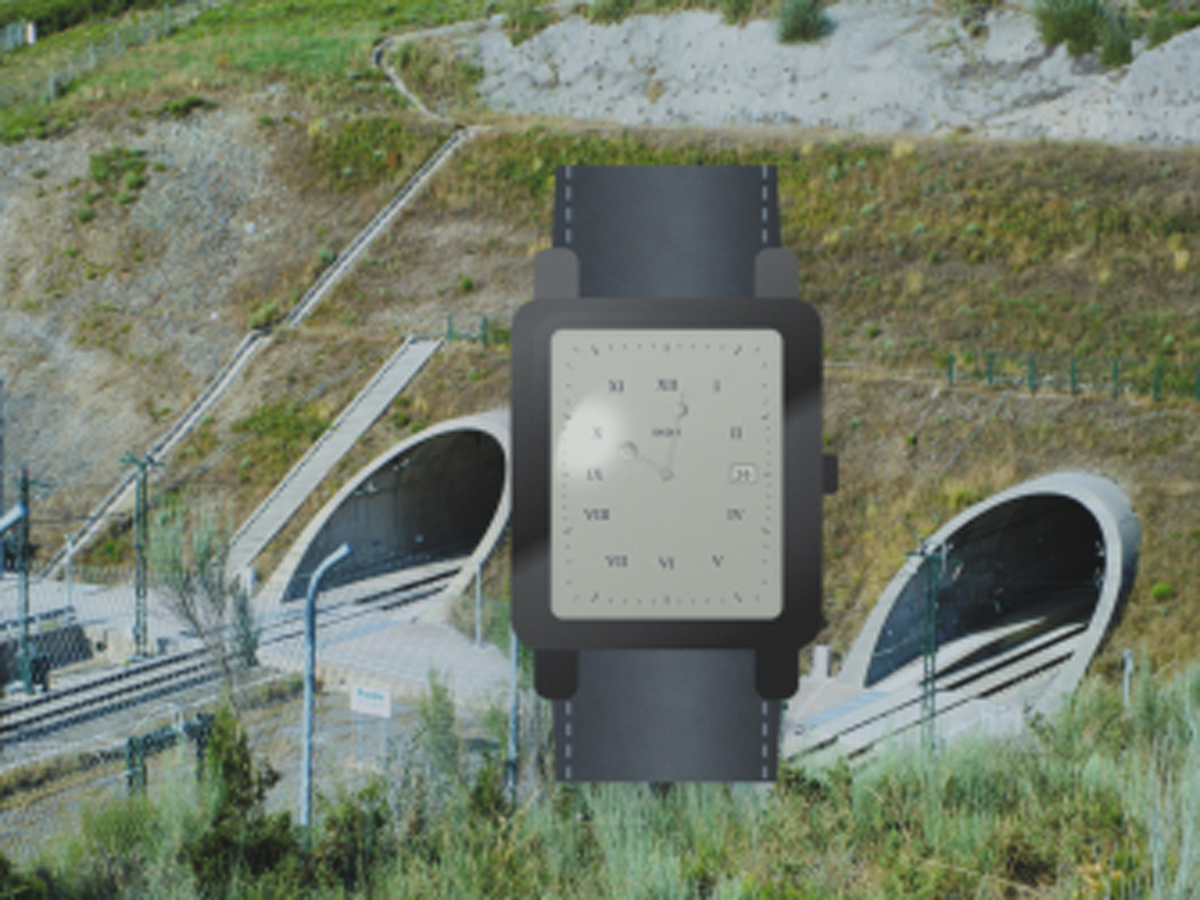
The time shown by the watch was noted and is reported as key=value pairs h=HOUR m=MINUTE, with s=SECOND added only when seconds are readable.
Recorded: h=10 m=2
